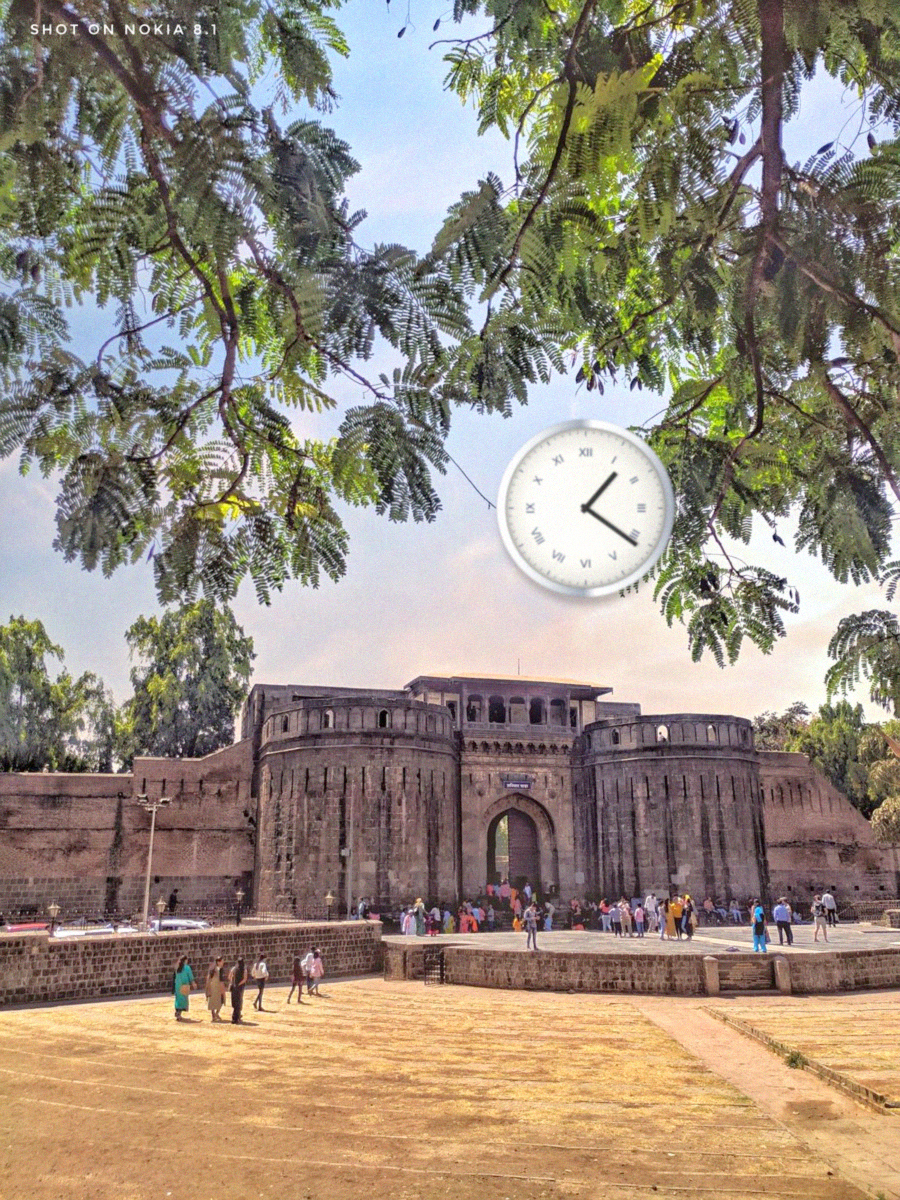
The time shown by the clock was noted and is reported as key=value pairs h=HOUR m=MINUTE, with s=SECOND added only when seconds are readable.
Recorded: h=1 m=21
